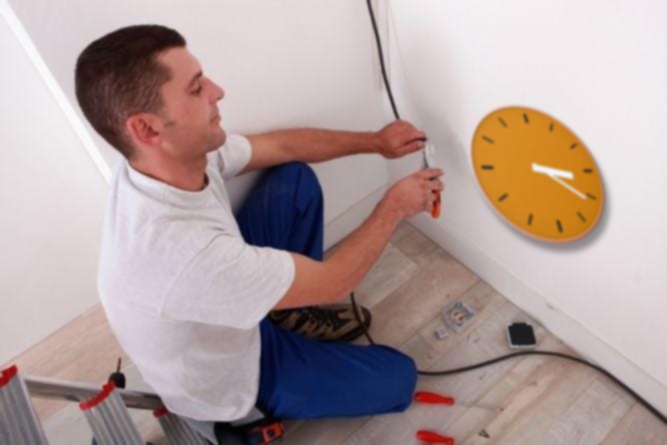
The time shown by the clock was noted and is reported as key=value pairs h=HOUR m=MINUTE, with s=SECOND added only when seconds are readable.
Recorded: h=3 m=21
